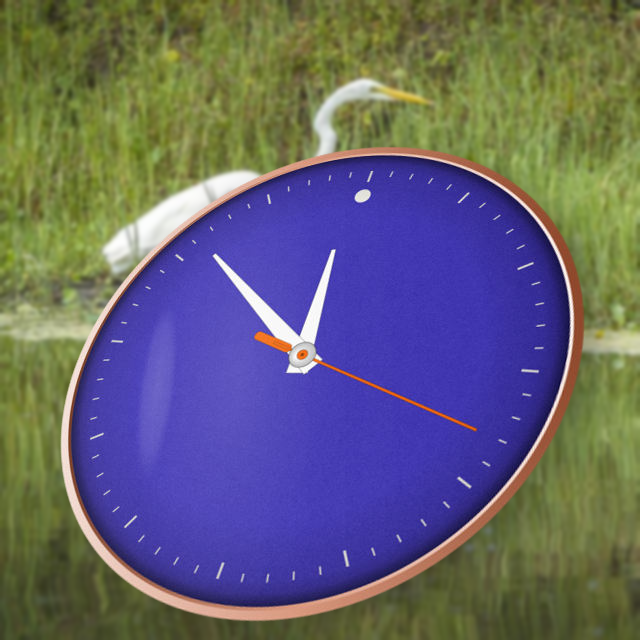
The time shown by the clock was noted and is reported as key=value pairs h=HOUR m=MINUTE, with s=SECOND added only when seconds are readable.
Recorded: h=11 m=51 s=18
